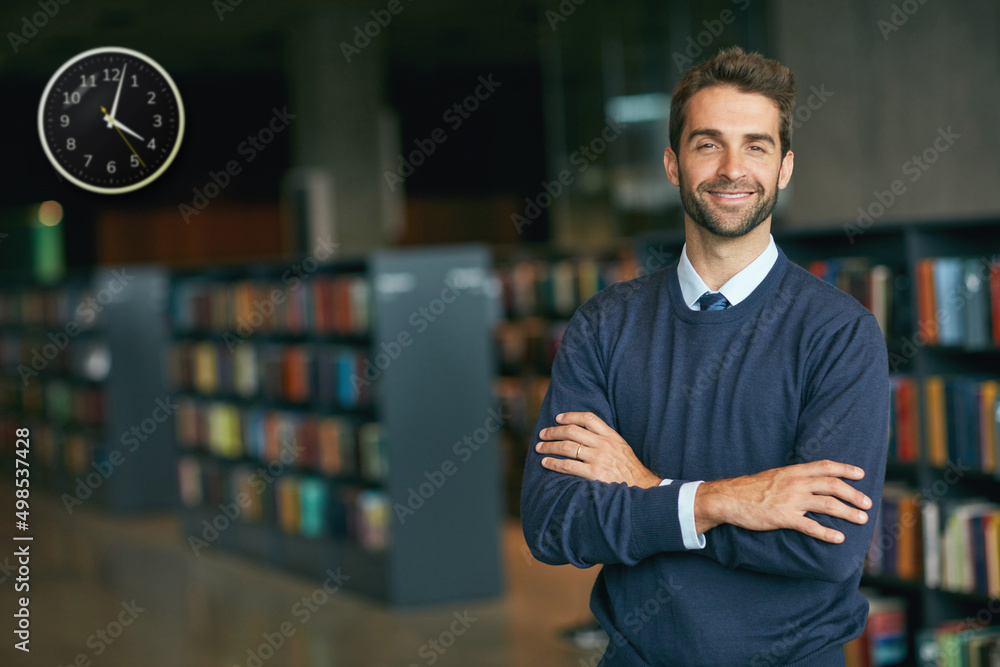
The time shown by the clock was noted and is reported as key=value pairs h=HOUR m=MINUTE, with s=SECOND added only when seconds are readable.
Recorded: h=4 m=2 s=24
